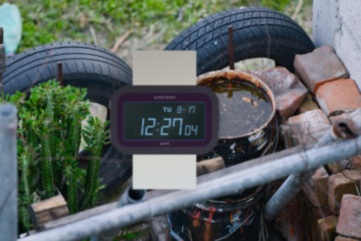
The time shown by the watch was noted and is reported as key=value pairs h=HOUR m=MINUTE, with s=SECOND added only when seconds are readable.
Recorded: h=12 m=27 s=4
